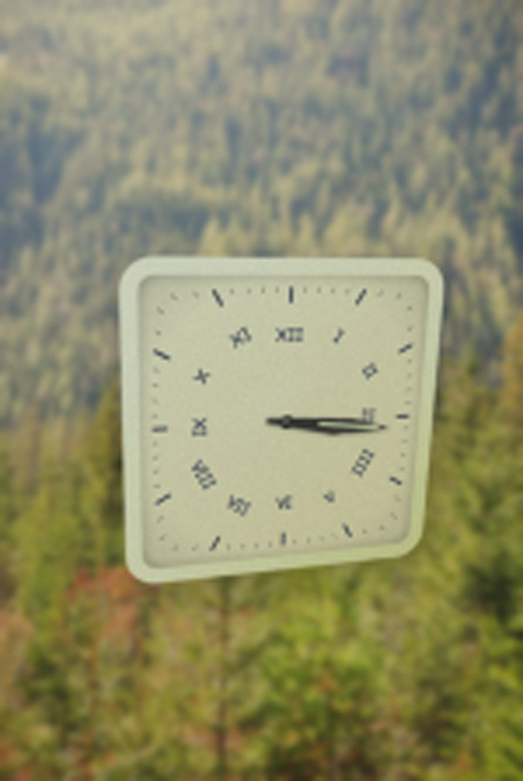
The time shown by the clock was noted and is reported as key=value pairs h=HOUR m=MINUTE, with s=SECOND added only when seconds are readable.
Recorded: h=3 m=16
